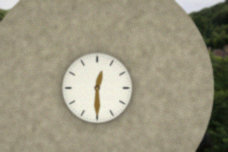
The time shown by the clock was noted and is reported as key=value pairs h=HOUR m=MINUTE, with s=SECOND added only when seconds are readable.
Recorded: h=12 m=30
